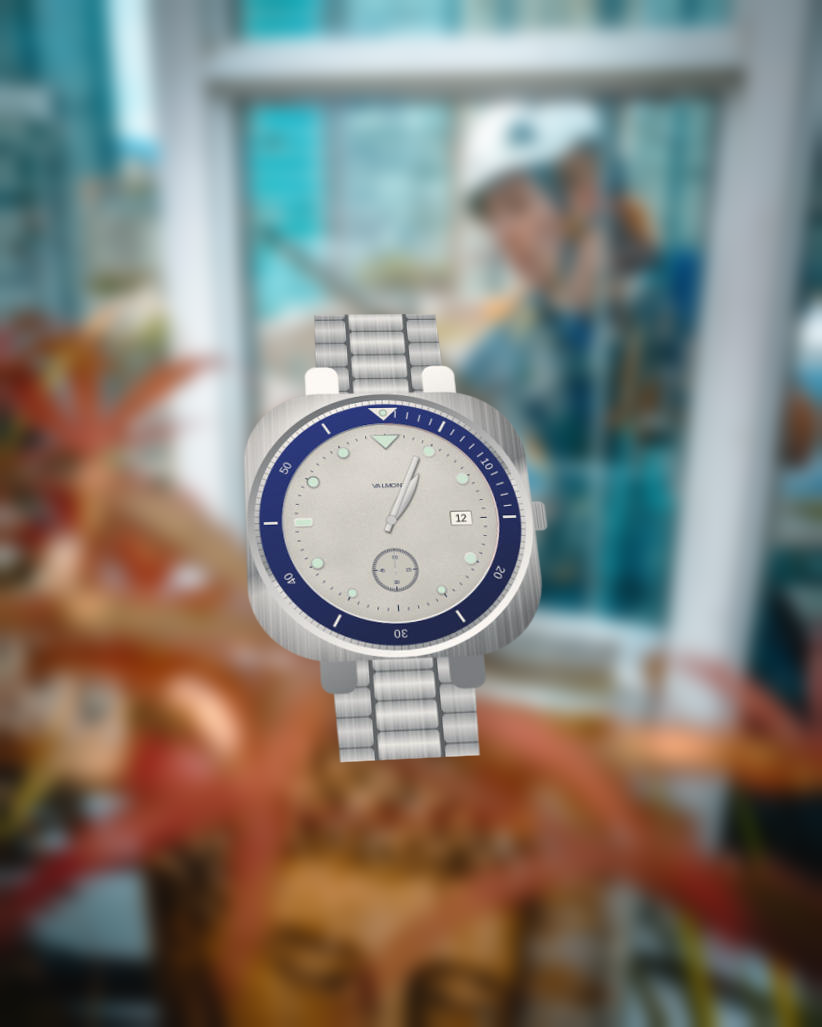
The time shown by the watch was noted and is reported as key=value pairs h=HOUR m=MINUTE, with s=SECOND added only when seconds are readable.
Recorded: h=1 m=4
